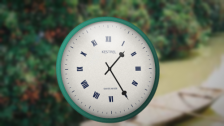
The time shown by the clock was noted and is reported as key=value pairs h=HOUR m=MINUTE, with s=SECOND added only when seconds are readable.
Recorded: h=1 m=25
